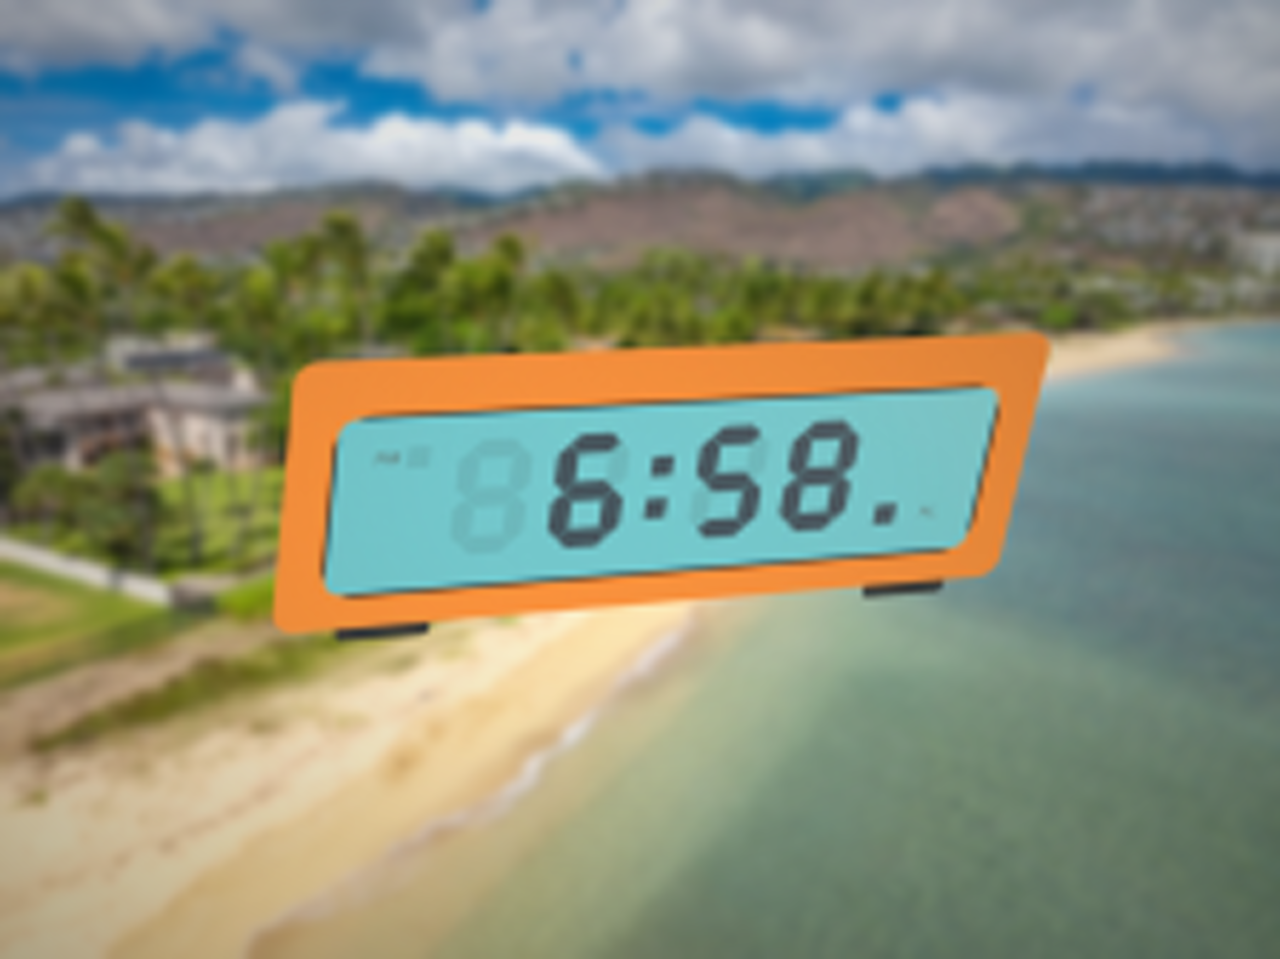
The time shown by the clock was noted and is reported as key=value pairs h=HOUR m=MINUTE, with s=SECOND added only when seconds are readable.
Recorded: h=6 m=58
